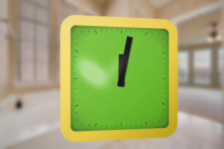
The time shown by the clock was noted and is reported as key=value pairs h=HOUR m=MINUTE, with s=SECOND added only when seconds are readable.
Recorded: h=12 m=2
